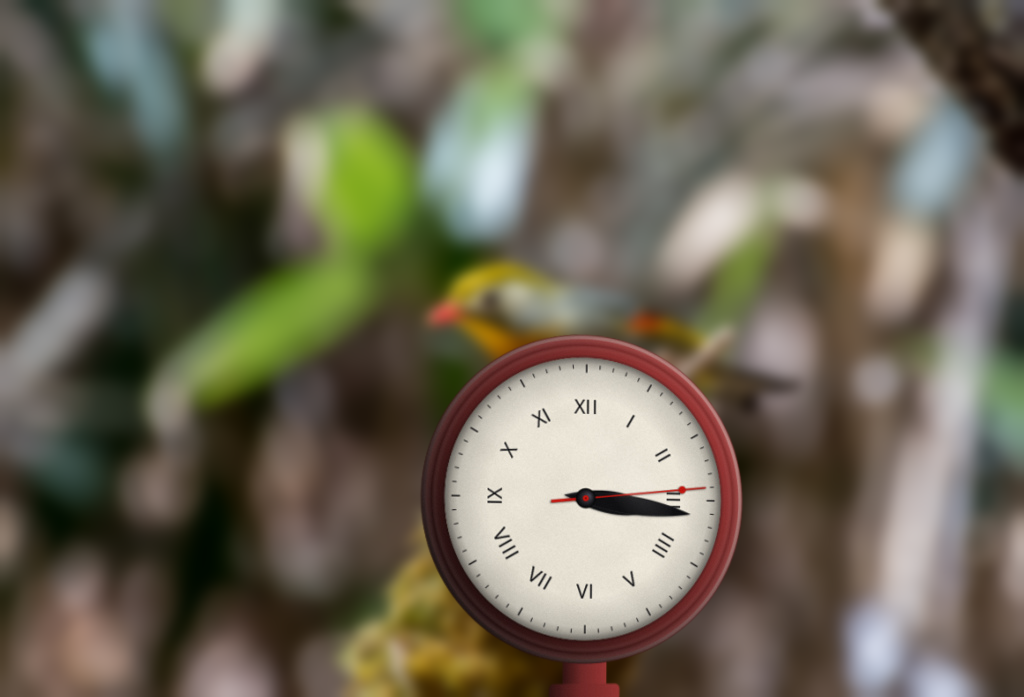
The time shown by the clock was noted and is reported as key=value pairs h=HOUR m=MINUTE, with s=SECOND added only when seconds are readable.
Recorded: h=3 m=16 s=14
